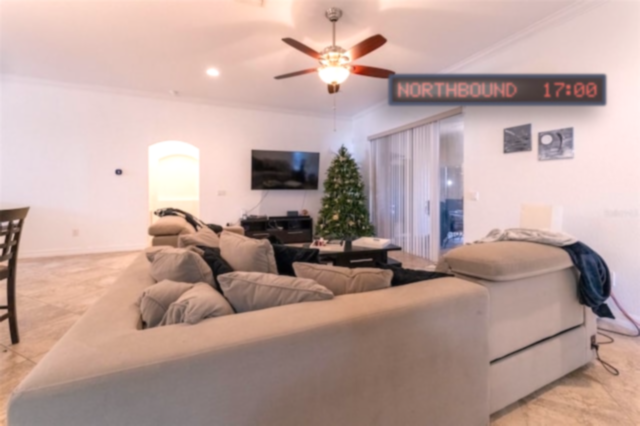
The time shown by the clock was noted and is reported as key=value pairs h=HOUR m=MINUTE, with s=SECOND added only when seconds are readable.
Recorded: h=17 m=0
